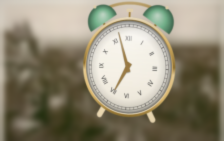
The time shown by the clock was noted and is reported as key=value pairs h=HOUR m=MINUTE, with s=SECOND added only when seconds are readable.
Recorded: h=6 m=57
